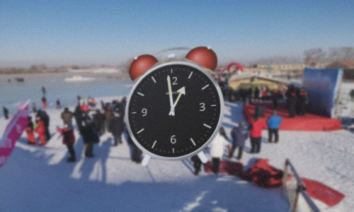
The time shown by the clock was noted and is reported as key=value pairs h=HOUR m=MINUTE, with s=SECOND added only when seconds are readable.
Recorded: h=12 m=59
